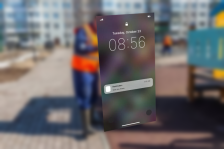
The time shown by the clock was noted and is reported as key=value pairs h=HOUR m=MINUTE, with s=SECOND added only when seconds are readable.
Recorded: h=8 m=56
